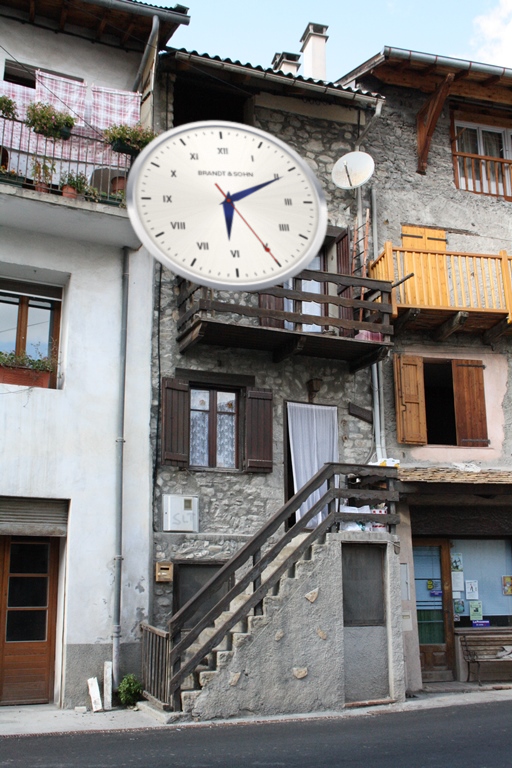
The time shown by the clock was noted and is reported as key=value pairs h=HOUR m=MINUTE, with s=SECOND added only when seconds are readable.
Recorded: h=6 m=10 s=25
